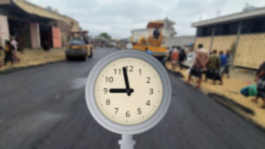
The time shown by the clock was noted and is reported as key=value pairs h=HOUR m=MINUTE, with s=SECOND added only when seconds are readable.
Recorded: h=8 m=58
